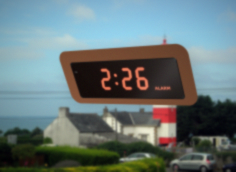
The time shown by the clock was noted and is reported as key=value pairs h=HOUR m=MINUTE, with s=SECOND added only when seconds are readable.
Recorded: h=2 m=26
